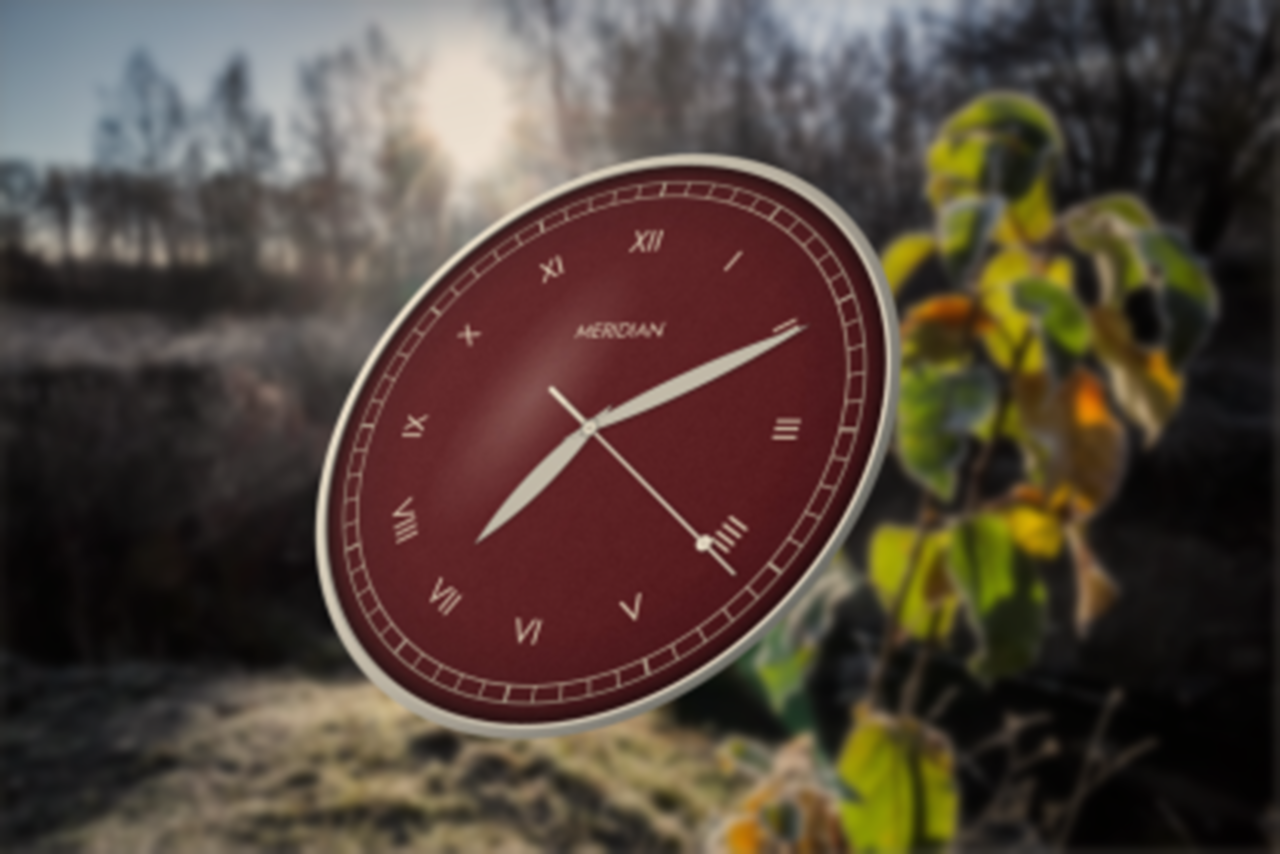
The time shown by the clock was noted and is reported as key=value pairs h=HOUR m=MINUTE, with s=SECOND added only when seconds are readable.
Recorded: h=7 m=10 s=21
